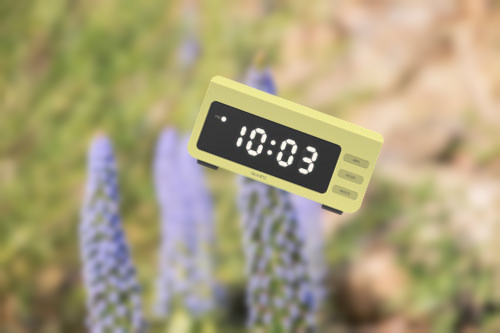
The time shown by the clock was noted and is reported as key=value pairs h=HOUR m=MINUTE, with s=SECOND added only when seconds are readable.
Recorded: h=10 m=3
